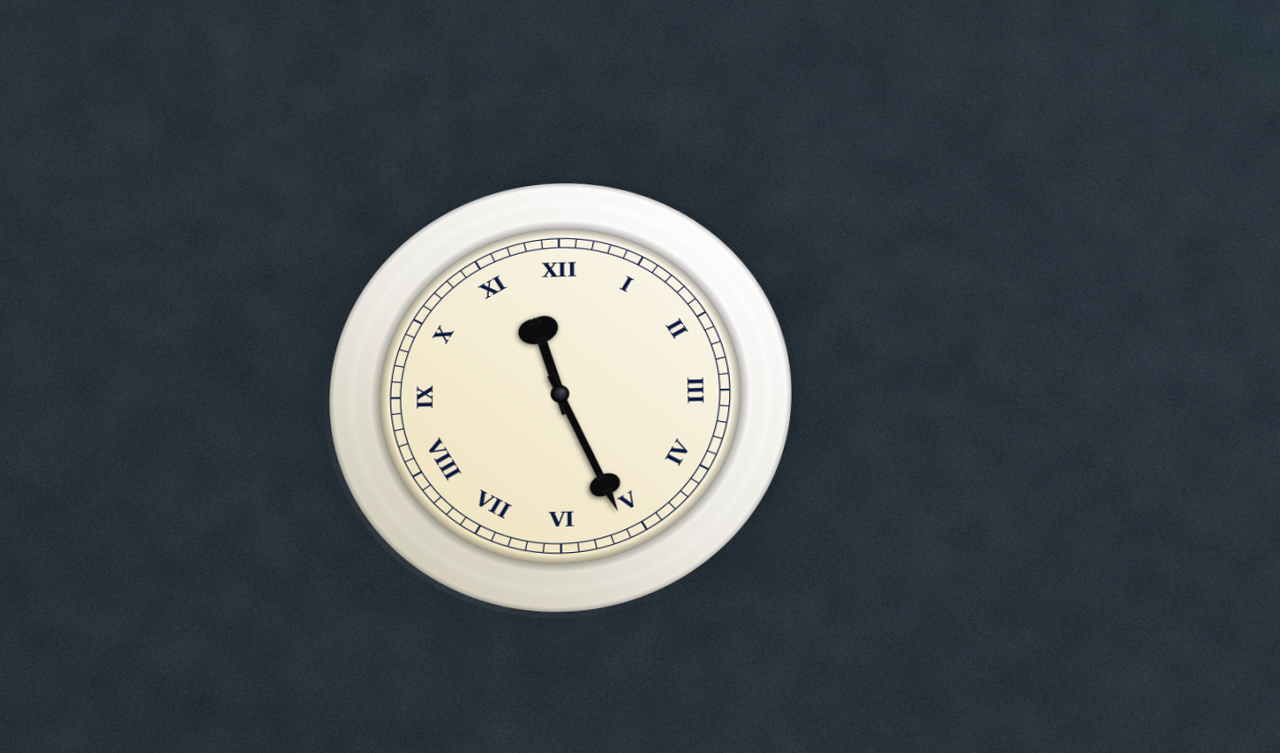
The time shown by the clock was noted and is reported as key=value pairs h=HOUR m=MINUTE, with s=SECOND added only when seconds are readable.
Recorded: h=11 m=26
